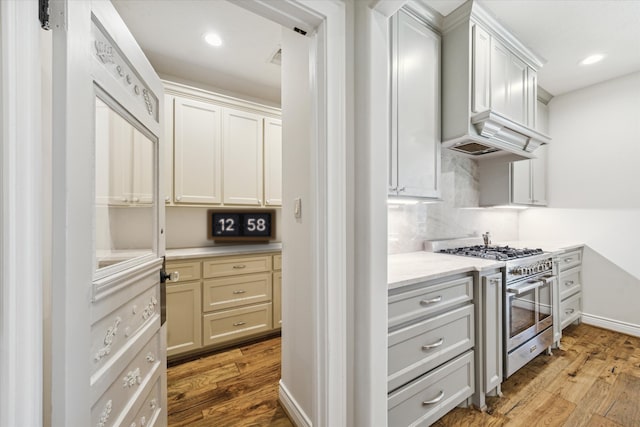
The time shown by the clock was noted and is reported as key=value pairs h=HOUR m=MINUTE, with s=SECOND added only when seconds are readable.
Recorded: h=12 m=58
